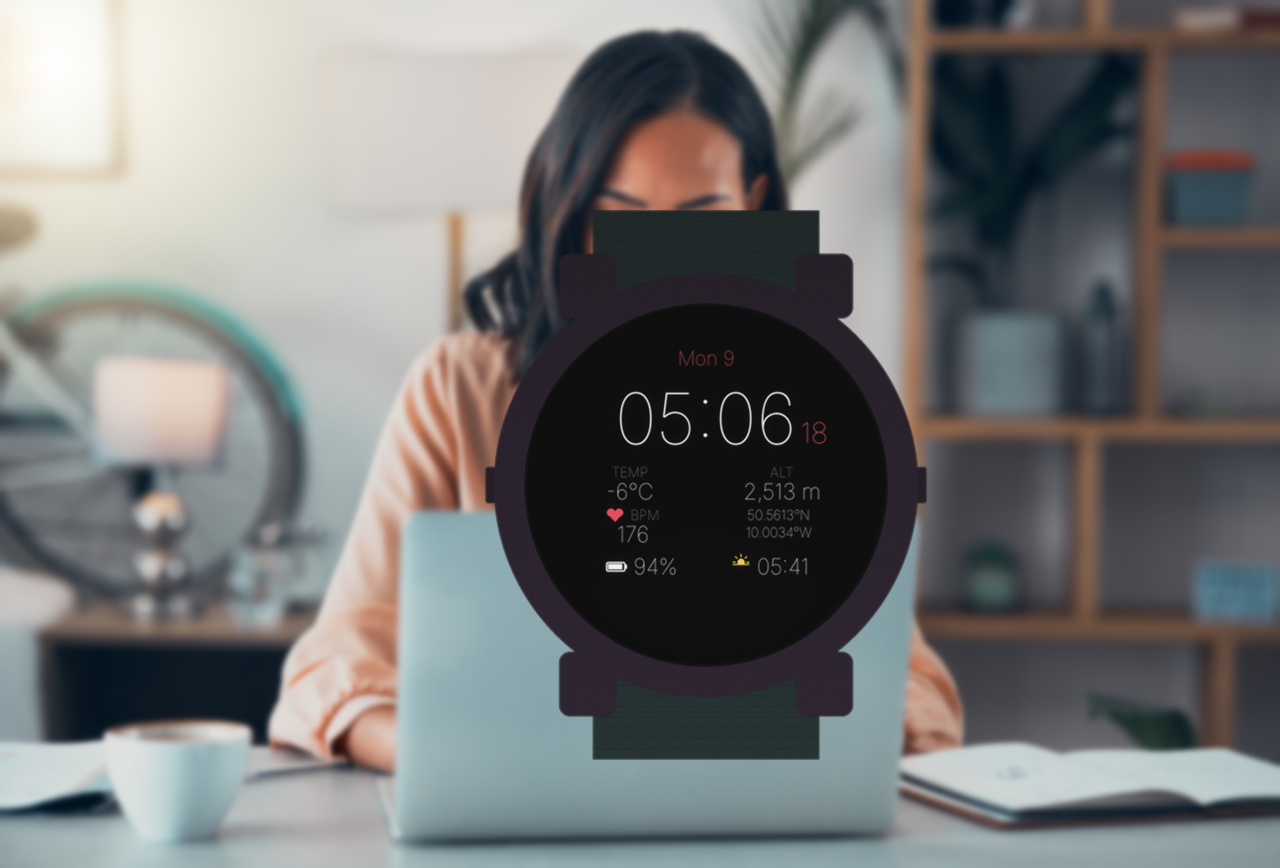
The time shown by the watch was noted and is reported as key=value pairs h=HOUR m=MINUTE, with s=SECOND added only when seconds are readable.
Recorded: h=5 m=6 s=18
